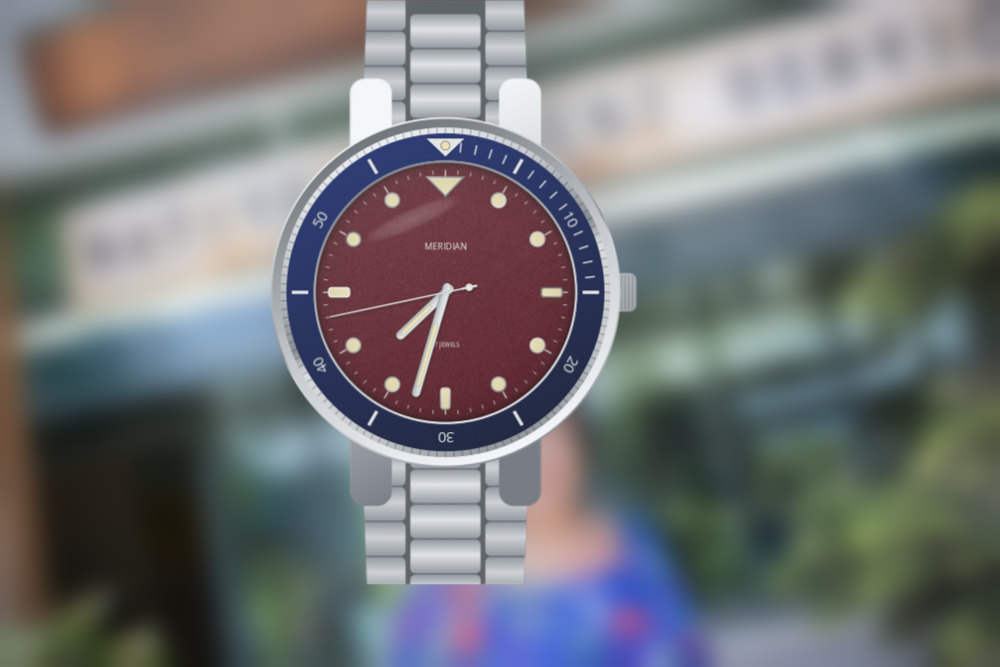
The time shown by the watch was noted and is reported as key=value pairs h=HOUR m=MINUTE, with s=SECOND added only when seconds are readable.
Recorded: h=7 m=32 s=43
